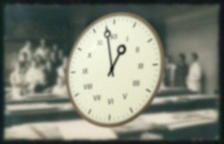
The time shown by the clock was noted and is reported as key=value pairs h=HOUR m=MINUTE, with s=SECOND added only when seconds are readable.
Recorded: h=12 m=58
